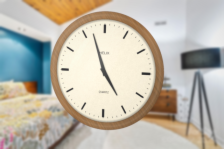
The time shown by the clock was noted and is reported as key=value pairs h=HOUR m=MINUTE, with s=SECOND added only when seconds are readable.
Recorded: h=4 m=57
